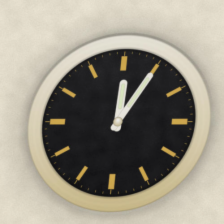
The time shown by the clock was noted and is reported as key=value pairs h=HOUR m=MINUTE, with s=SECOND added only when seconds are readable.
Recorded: h=12 m=5
